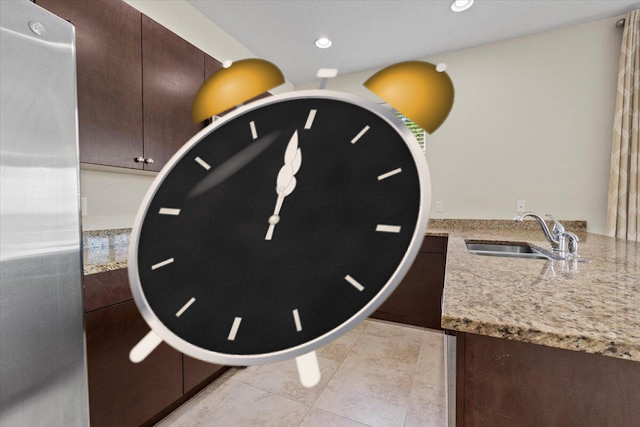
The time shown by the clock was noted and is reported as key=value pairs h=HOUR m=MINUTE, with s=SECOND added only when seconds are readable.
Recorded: h=11 m=59
